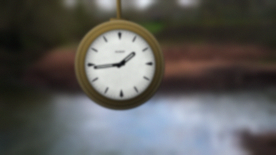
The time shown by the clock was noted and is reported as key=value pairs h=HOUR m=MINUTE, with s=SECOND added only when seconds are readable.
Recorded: h=1 m=44
